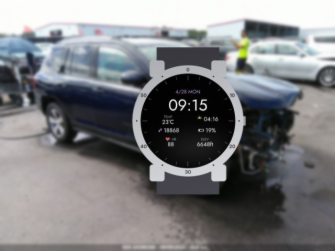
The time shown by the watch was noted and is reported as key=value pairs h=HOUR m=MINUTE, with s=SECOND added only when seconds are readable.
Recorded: h=9 m=15
